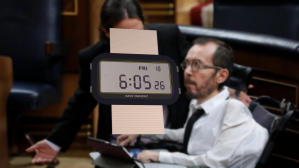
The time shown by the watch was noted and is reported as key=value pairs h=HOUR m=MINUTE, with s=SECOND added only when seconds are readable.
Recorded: h=6 m=5 s=26
